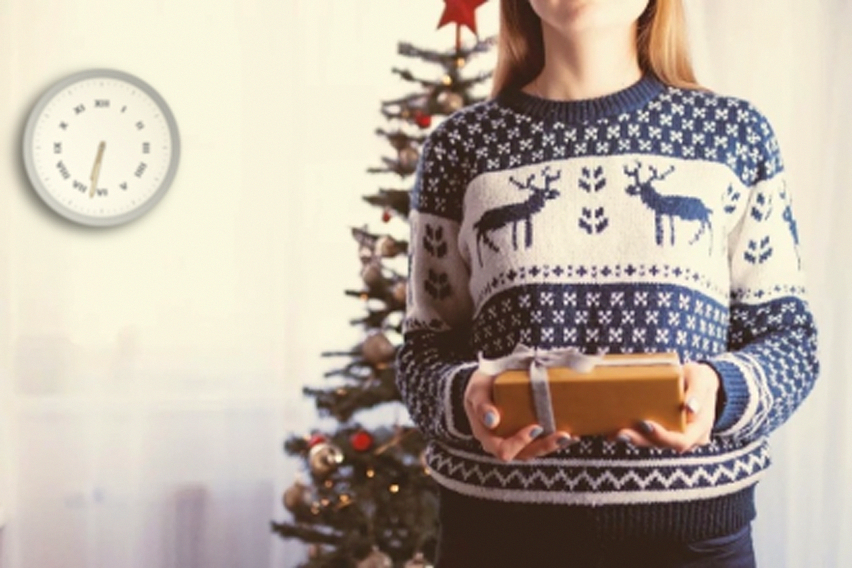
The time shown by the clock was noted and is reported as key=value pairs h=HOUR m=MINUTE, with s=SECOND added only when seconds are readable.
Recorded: h=6 m=32
